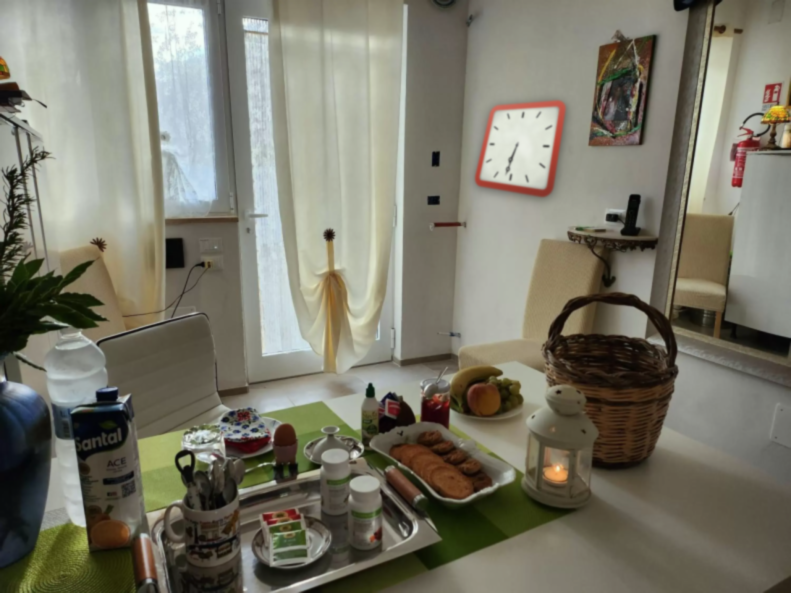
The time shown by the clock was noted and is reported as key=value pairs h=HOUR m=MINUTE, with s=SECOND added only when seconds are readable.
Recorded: h=6 m=32
